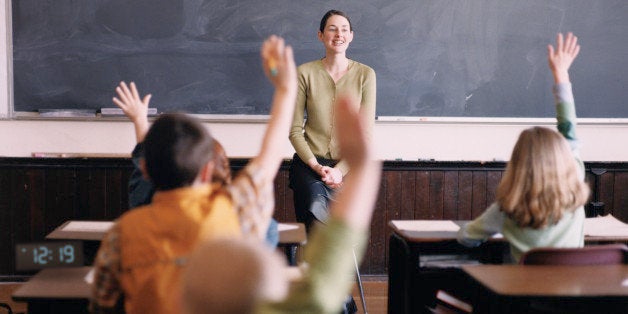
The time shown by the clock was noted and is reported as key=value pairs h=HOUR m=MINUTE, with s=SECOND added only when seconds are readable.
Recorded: h=12 m=19
